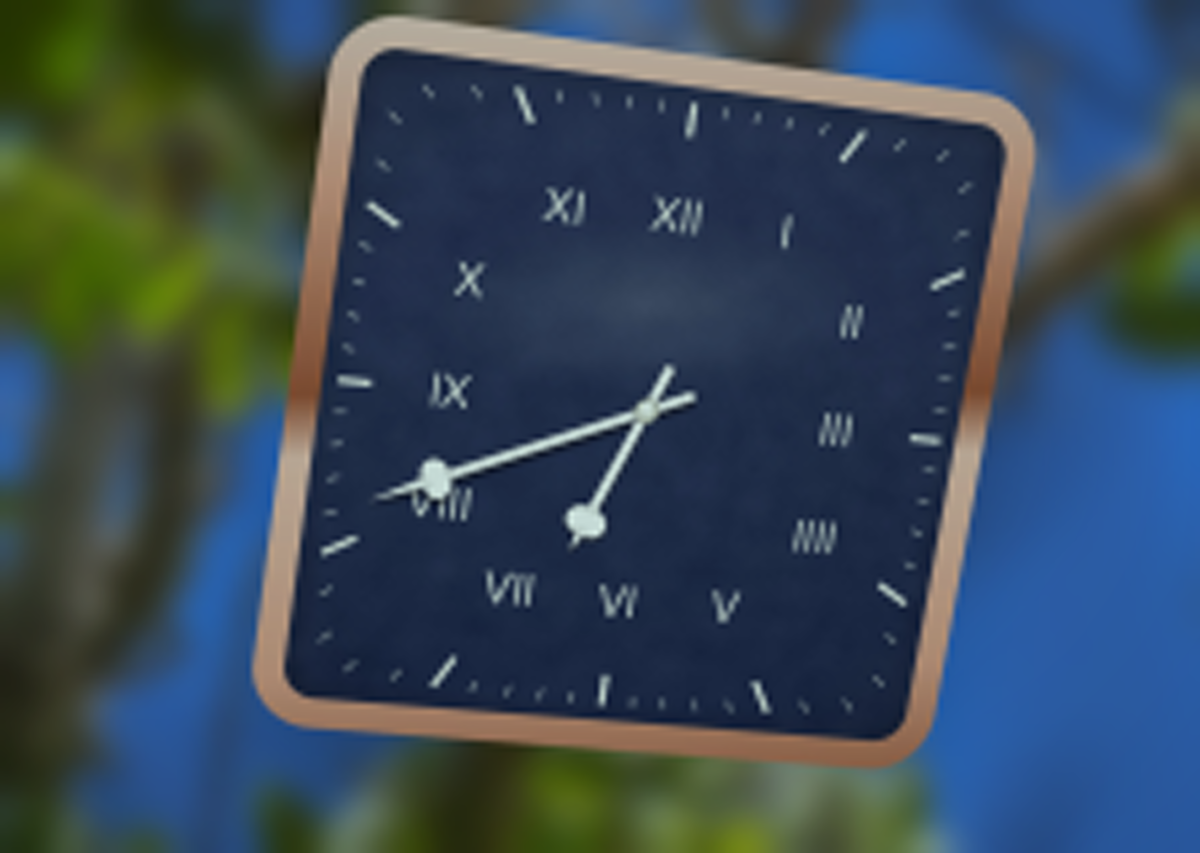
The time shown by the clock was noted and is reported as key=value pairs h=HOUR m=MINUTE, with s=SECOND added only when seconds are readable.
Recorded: h=6 m=41
